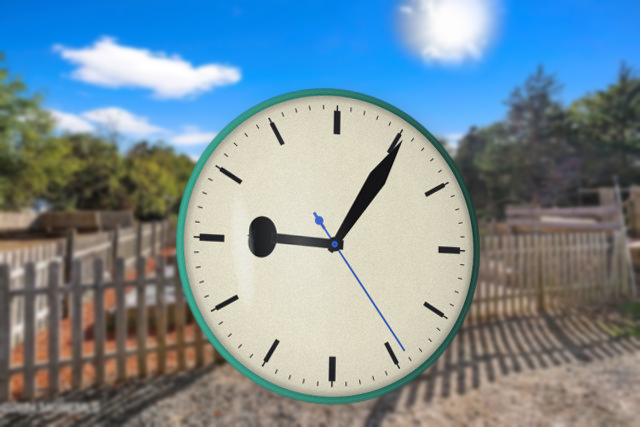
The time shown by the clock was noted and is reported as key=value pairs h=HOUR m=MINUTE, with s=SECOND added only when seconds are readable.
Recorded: h=9 m=5 s=24
